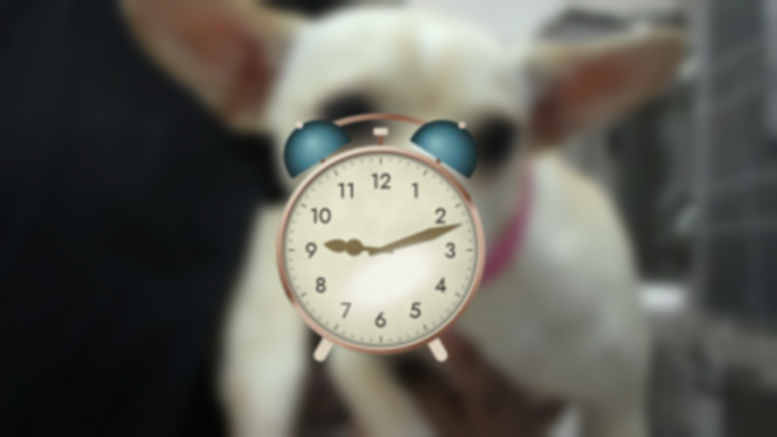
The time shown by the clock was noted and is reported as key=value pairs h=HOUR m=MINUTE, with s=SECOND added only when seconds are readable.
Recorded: h=9 m=12
